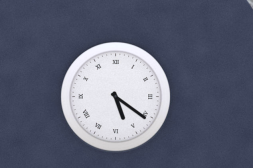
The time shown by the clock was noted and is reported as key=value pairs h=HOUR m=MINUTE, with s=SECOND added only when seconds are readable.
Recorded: h=5 m=21
